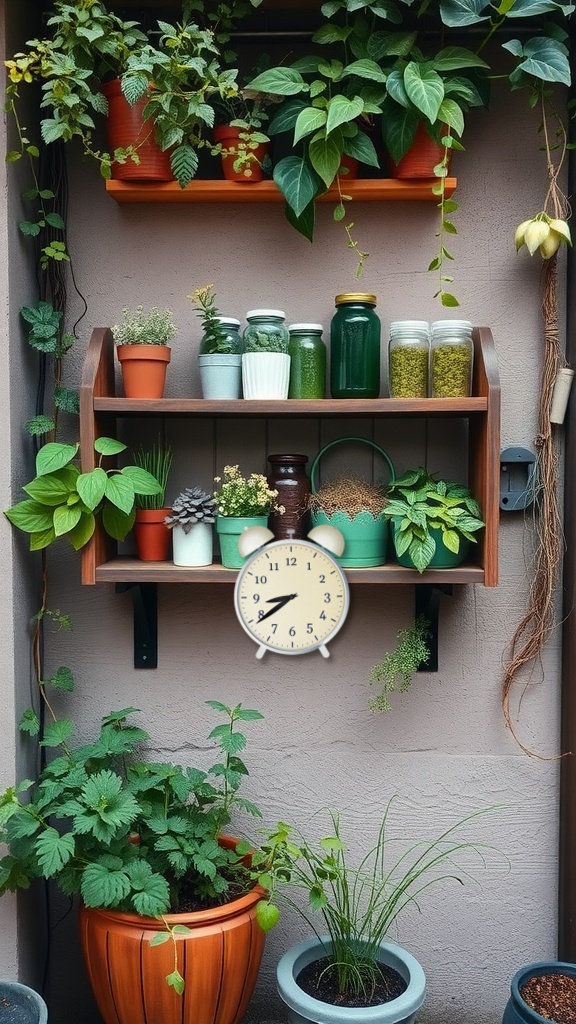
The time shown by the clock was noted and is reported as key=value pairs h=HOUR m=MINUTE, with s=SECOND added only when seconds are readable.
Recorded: h=8 m=39
